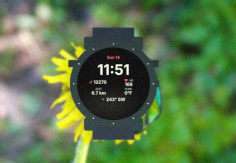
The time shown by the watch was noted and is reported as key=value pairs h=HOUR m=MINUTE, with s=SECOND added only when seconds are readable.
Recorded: h=11 m=51
